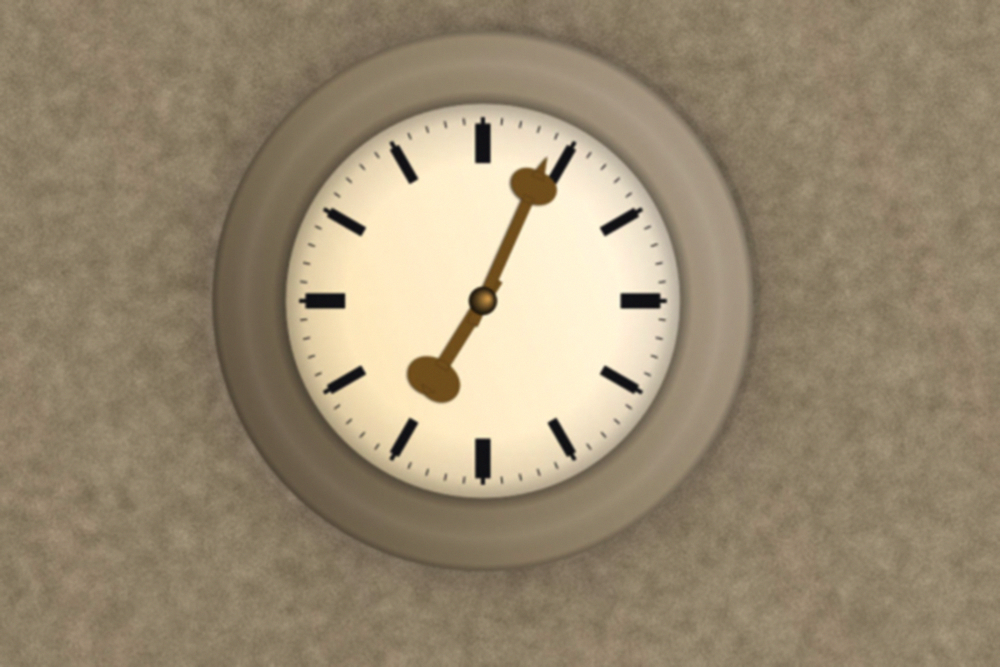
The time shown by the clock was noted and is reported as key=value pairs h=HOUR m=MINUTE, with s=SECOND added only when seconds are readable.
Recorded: h=7 m=4
